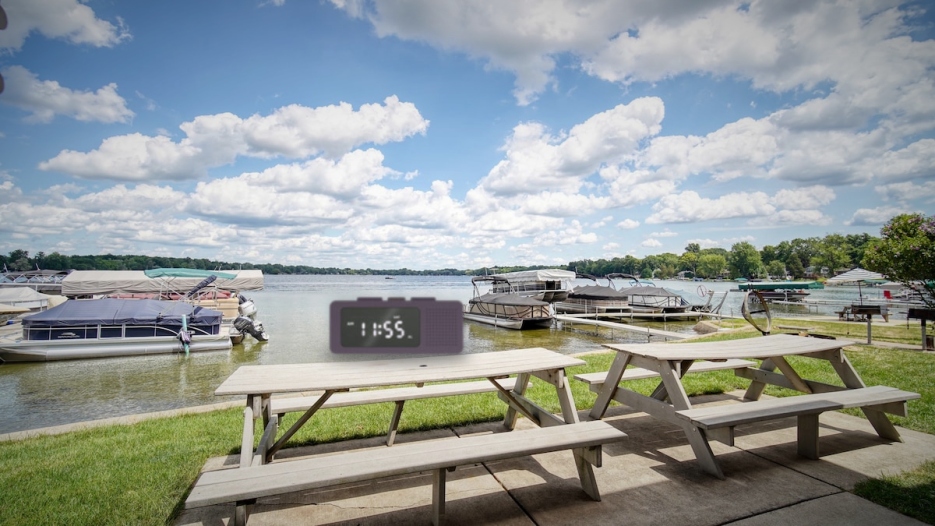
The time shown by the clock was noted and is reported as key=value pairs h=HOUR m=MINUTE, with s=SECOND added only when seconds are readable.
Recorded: h=11 m=55
